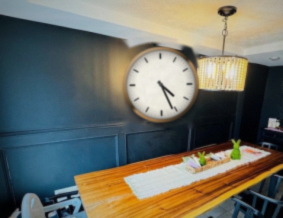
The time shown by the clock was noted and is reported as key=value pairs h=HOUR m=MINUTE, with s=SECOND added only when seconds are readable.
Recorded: h=4 m=26
